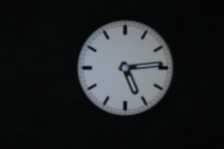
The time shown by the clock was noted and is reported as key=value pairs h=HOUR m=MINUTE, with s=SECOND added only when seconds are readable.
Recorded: h=5 m=14
